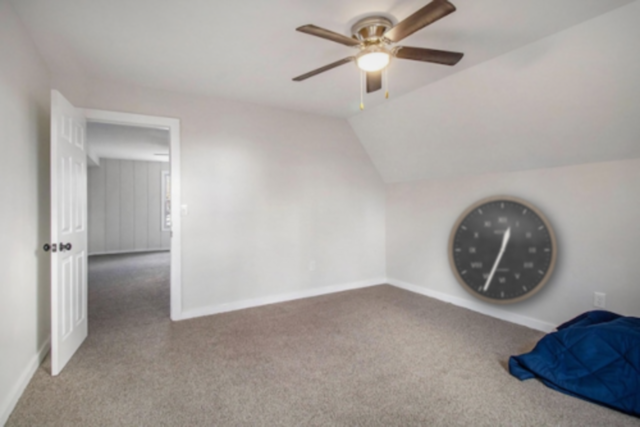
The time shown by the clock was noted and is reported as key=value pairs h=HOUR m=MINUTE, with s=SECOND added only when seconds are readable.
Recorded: h=12 m=34
